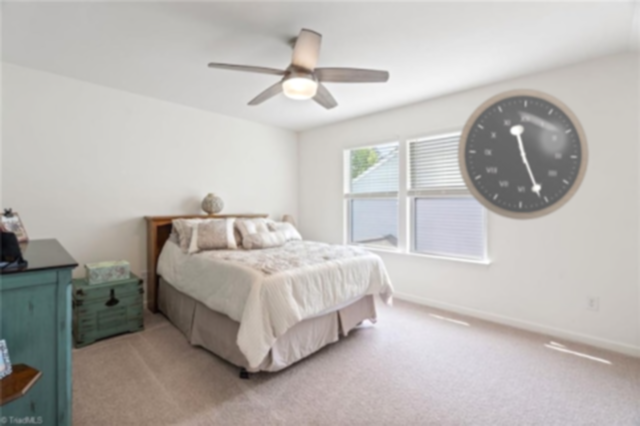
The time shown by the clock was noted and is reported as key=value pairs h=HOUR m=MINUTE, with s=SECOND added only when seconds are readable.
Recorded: h=11 m=26
